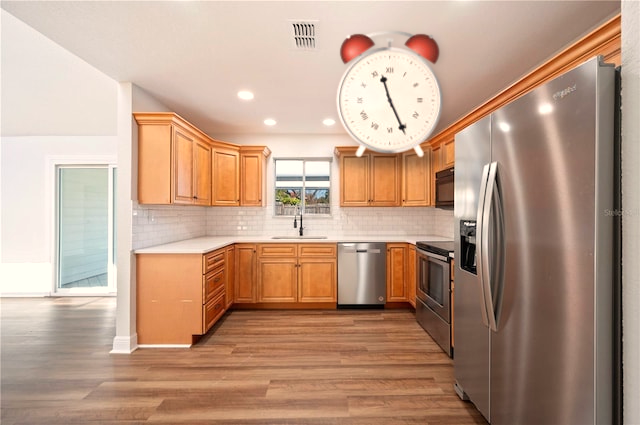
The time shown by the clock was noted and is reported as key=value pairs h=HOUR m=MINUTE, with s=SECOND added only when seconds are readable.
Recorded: h=11 m=26
